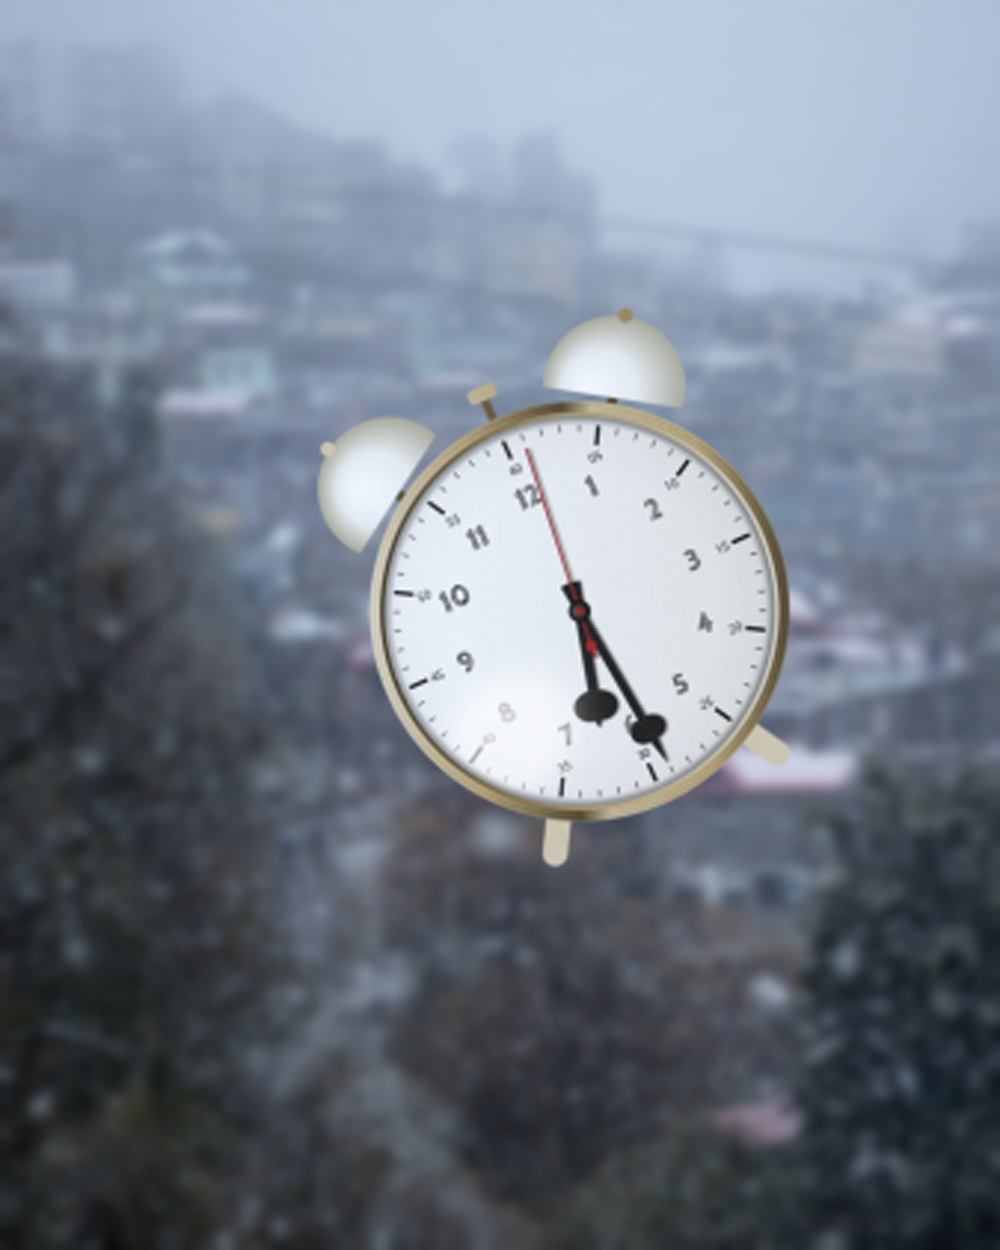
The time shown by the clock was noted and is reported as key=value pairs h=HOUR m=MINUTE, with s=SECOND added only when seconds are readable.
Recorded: h=6 m=29 s=1
